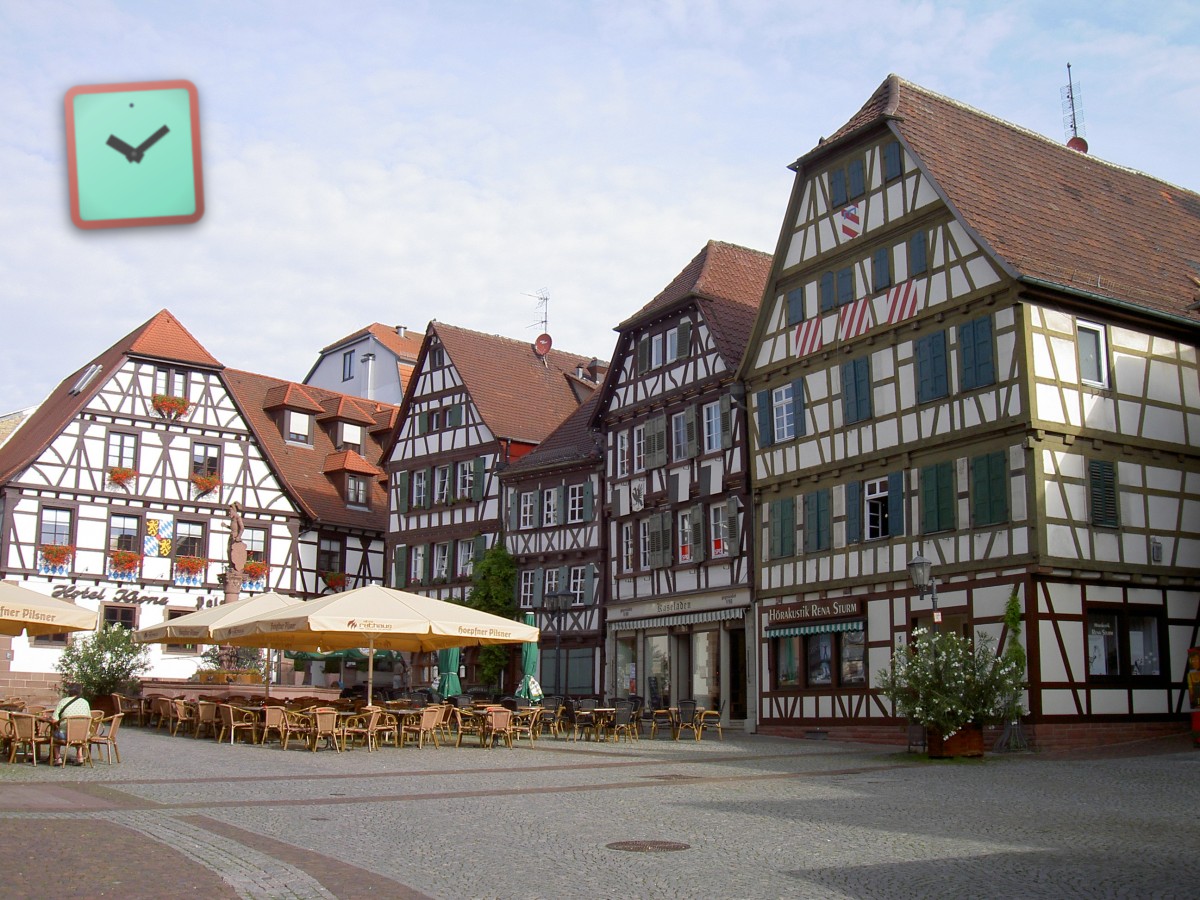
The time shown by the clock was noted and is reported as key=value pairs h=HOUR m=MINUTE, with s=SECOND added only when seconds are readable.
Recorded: h=10 m=9
